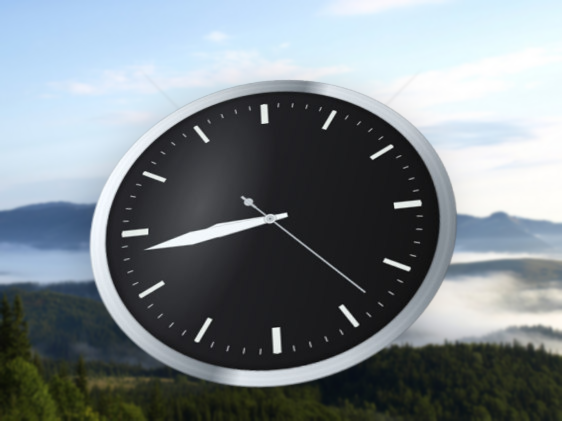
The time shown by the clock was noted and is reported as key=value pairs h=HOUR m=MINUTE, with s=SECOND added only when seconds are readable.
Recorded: h=8 m=43 s=23
